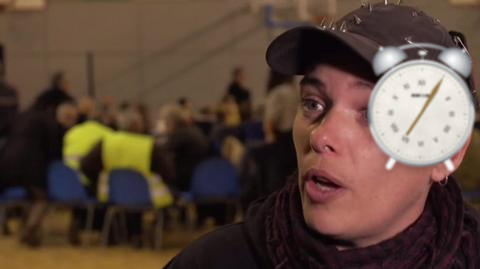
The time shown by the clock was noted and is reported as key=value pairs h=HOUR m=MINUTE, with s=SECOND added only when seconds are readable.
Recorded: h=7 m=5
